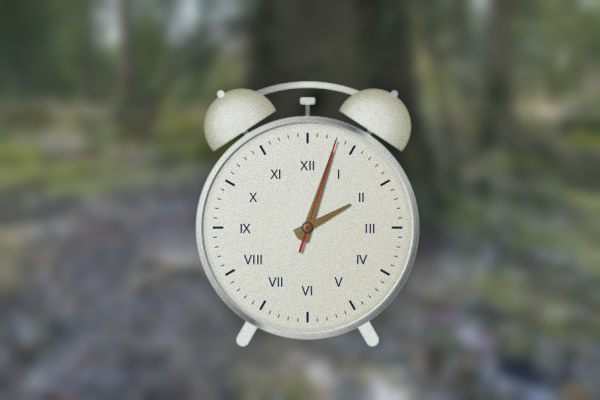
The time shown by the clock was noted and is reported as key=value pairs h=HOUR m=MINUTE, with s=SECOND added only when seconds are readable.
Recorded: h=2 m=3 s=3
